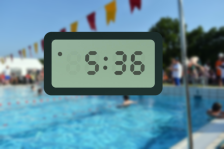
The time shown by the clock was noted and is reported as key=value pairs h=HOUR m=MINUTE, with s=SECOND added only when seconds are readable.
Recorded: h=5 m=36
